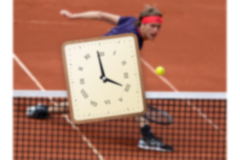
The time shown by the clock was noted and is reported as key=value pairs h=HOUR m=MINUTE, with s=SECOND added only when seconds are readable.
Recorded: h=3 m=59
